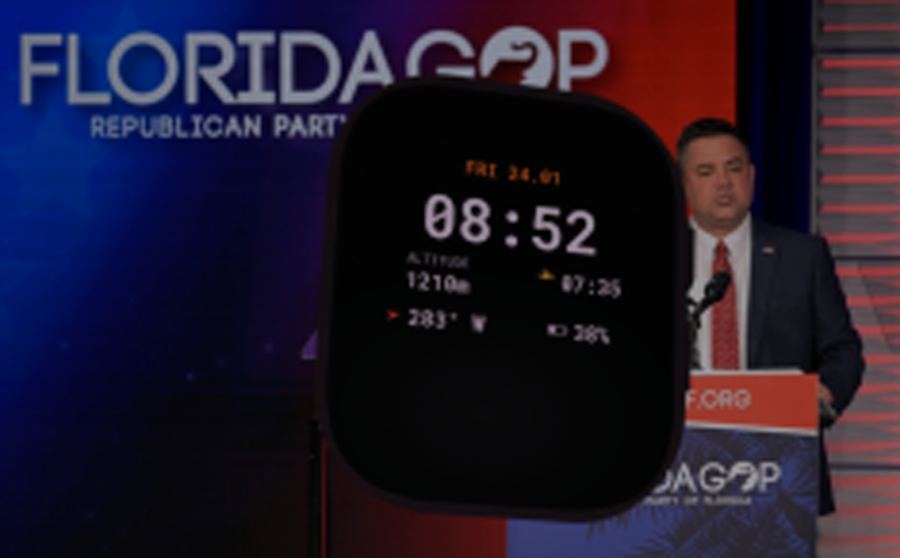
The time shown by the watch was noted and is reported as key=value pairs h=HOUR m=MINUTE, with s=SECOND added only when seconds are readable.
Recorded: h=8 m=52
